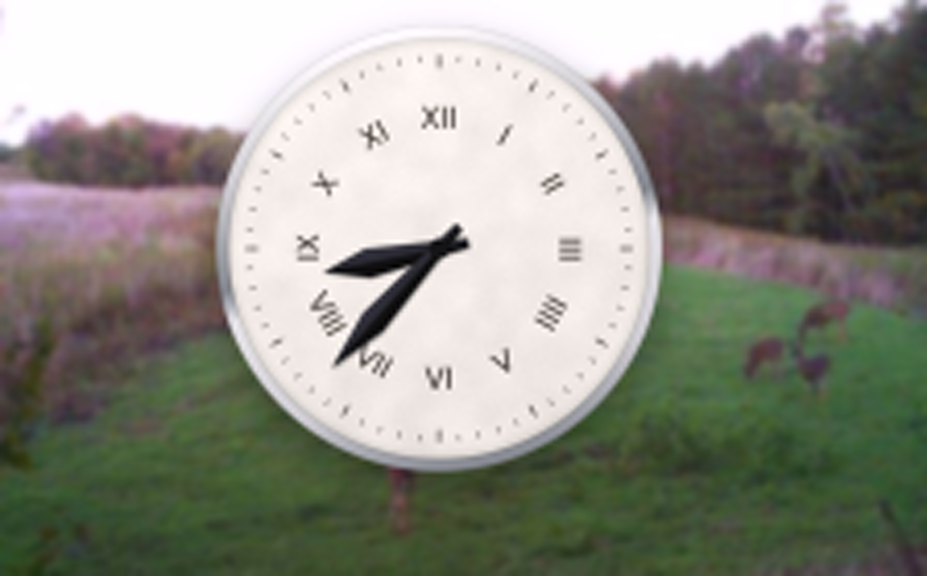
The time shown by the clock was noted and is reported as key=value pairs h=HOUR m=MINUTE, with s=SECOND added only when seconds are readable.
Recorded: h=8 m=37
